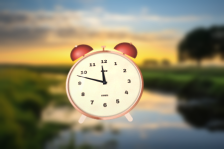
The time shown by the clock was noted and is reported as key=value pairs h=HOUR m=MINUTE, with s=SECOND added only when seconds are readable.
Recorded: h=11 m=48
